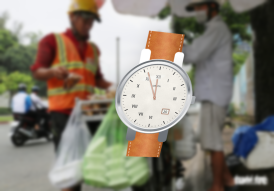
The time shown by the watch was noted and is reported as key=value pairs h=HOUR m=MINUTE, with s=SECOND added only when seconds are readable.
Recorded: h=11 m=56
